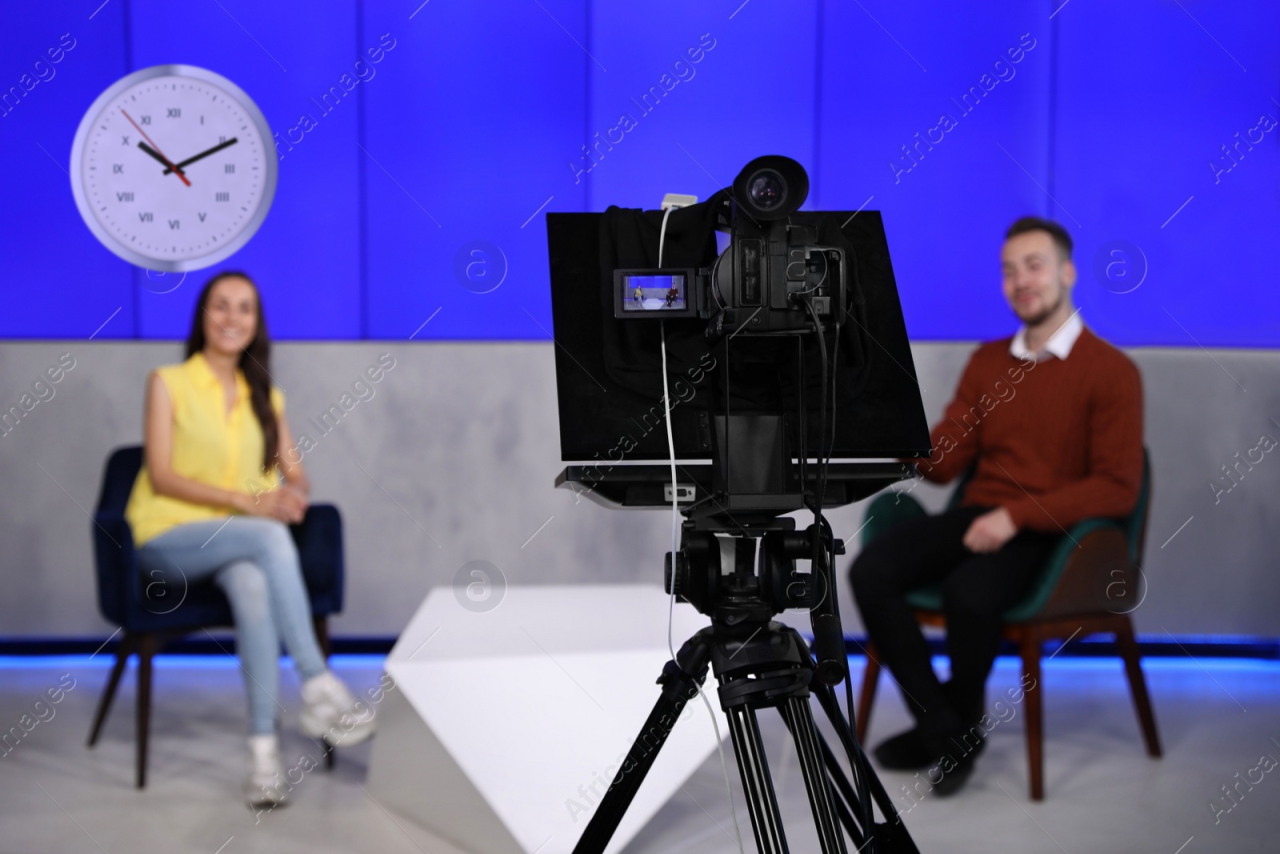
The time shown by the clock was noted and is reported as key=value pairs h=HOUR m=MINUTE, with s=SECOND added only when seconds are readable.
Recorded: h=10 m=10 s=53
